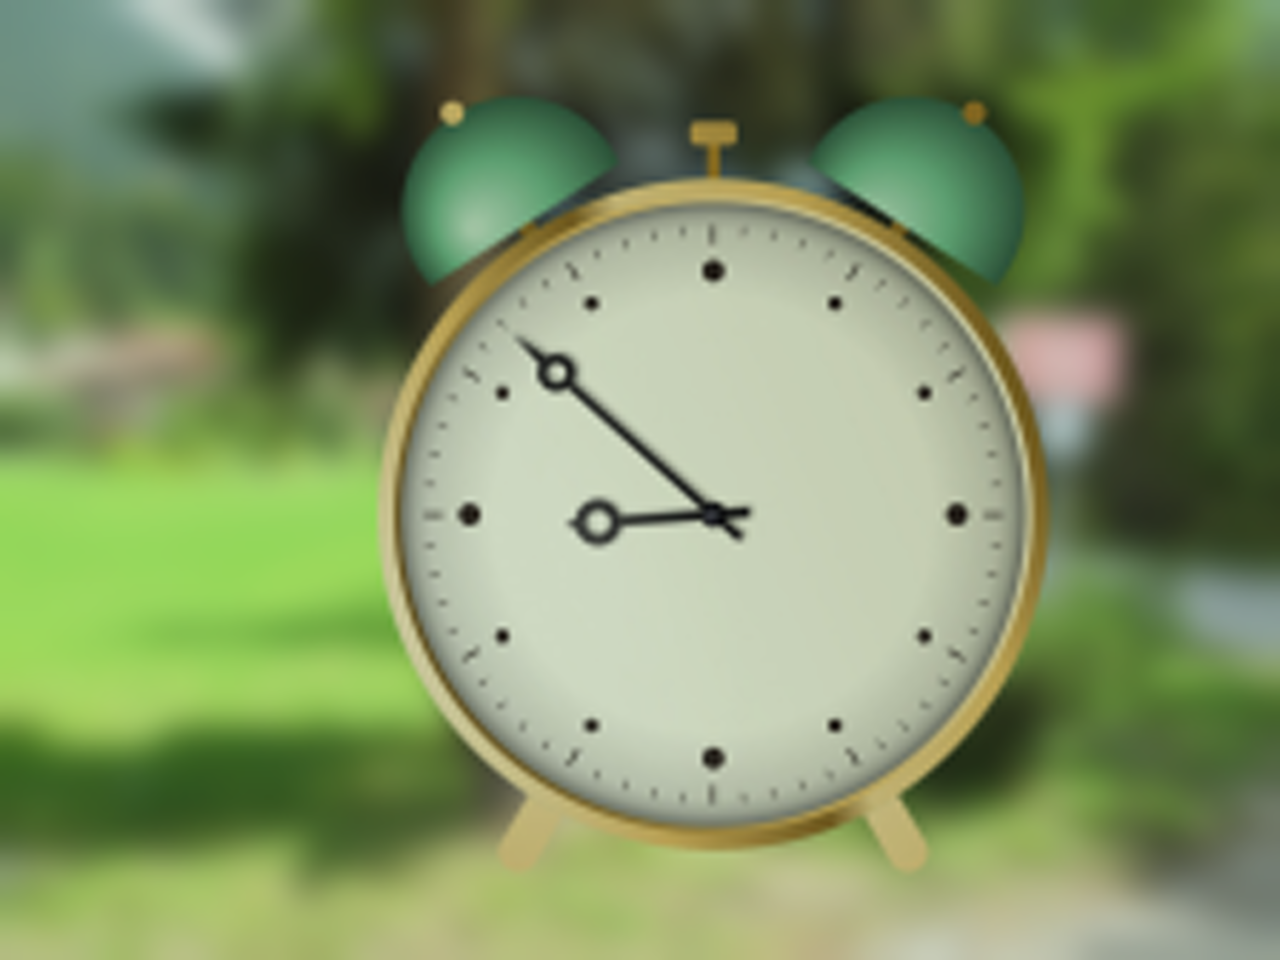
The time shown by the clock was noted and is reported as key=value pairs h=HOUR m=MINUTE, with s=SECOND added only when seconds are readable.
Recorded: h=8 m=52
